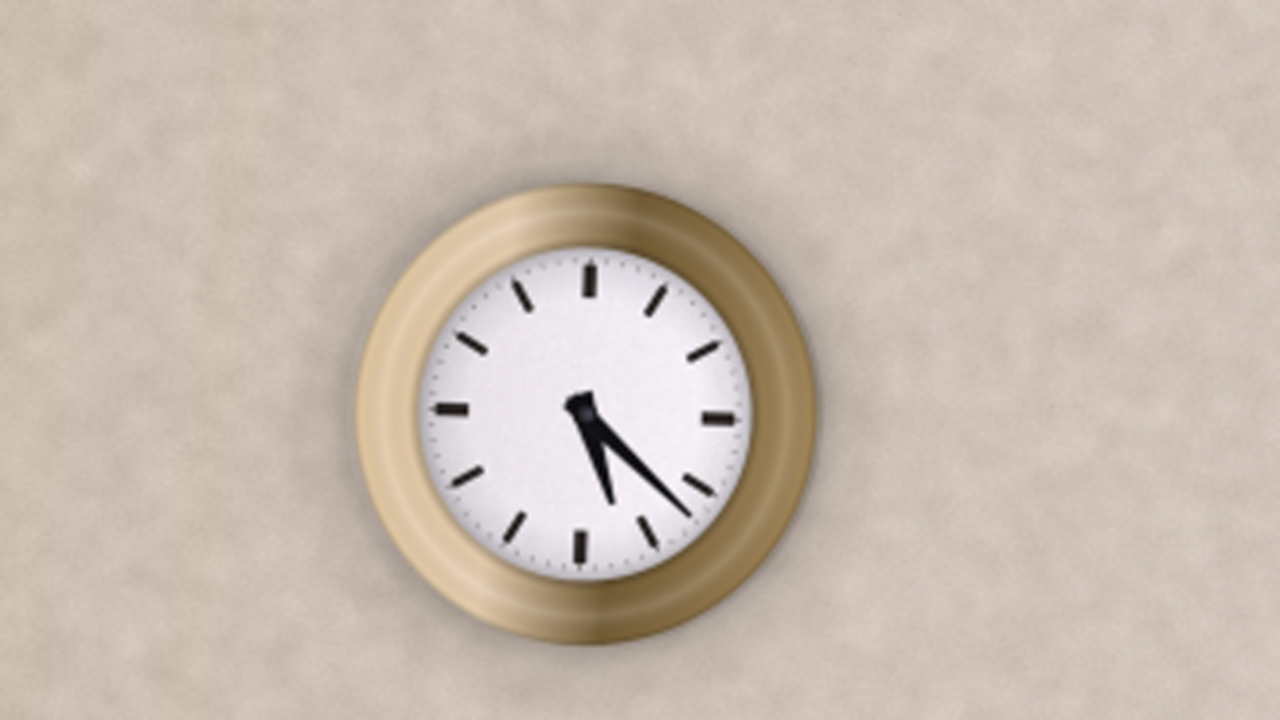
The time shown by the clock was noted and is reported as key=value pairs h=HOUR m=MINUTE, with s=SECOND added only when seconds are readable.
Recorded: h=5 m=22
